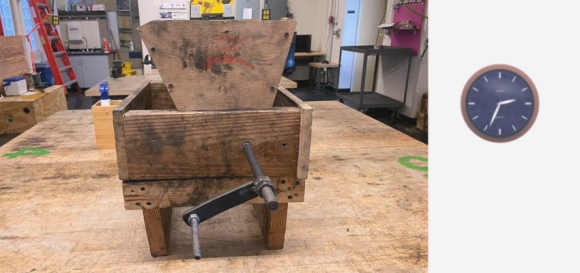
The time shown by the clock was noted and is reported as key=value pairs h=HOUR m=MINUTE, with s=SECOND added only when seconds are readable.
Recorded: h=2 m=34
